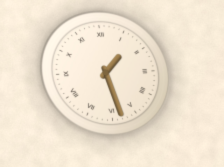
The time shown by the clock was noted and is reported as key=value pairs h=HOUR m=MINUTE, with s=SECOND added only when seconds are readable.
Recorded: h=1 m=28
